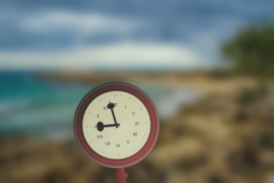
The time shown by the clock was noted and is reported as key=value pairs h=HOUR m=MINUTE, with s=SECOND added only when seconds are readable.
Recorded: h=8 m=58
